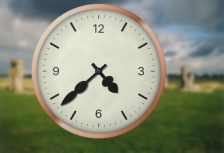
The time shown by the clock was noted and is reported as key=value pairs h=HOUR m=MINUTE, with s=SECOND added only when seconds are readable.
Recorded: h=4 m=38
